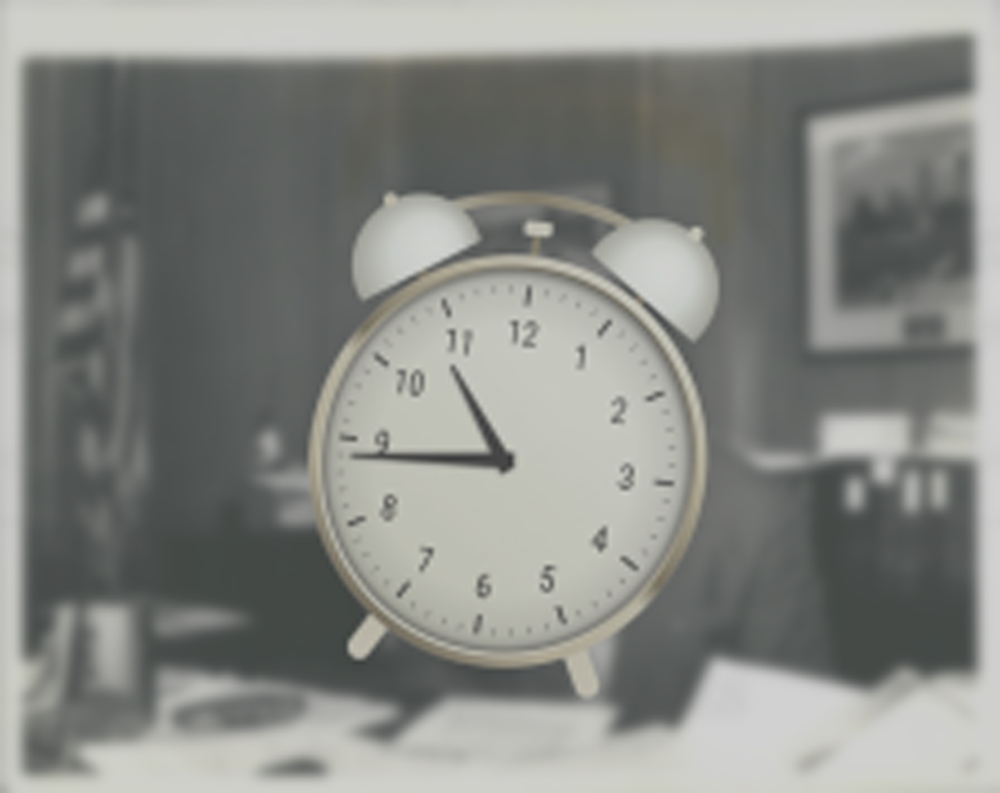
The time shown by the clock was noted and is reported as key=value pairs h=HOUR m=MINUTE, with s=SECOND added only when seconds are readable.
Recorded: h=10 m=44
